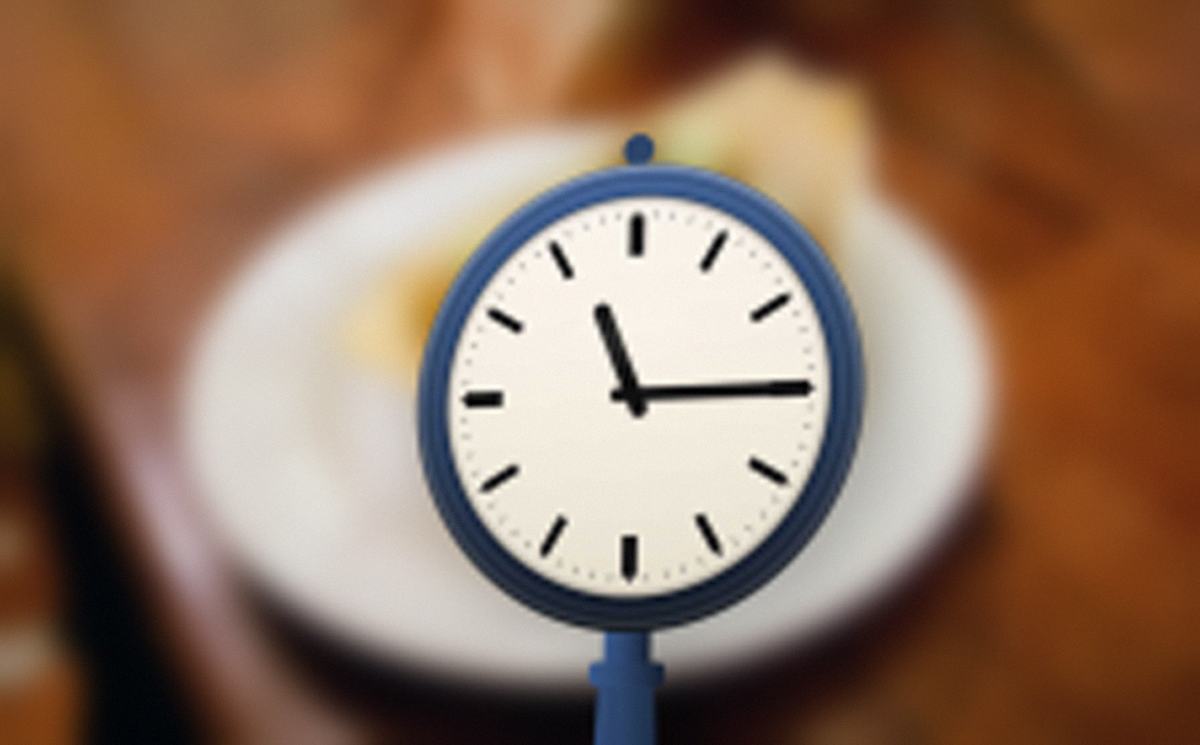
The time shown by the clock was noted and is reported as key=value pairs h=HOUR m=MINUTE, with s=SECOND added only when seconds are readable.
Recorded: h=11 m=15
